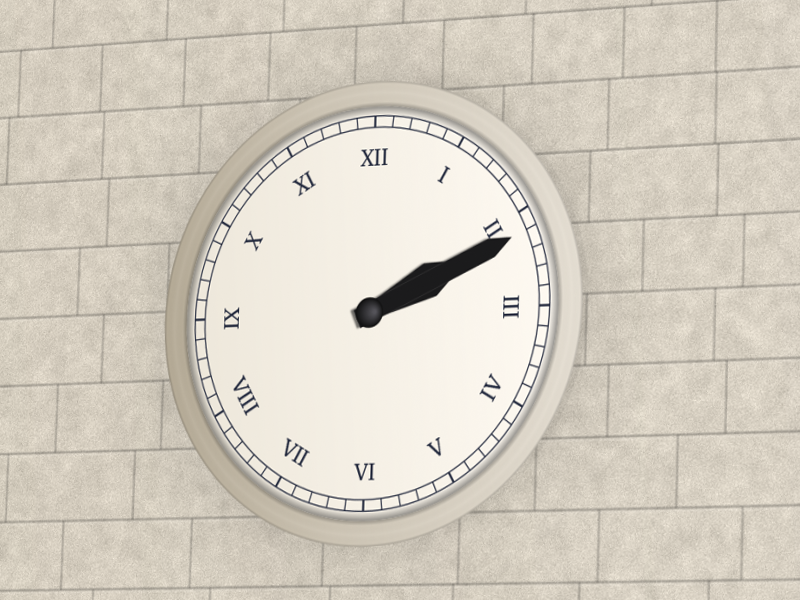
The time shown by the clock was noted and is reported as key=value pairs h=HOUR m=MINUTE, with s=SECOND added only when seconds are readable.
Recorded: h=2 m=11
